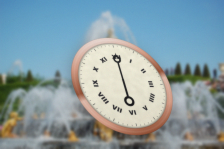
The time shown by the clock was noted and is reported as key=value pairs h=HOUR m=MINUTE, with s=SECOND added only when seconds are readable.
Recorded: h=6 m=0
